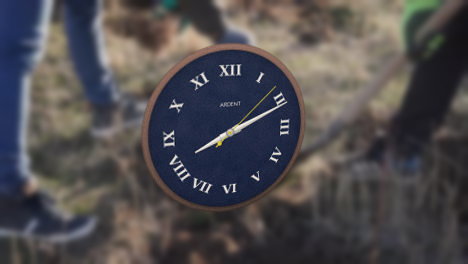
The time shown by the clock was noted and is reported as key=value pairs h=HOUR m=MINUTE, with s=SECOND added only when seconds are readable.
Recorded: h=8 m=11 s=8
